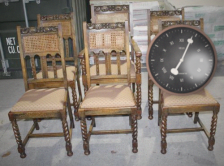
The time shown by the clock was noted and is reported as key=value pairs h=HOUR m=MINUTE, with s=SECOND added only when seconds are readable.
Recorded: h=7 m=4
